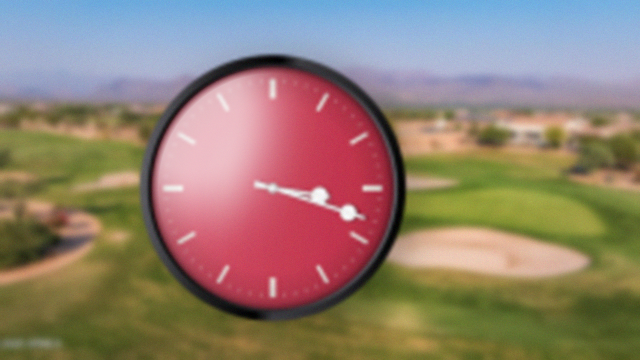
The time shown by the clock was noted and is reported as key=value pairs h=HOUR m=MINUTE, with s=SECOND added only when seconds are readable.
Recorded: h=3 m=18
